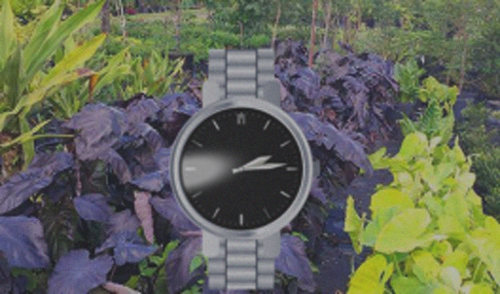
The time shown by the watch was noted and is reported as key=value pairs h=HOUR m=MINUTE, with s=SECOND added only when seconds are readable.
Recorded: h=2 m=14
